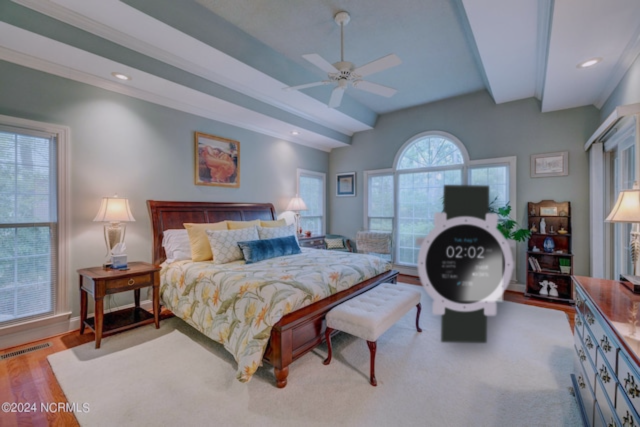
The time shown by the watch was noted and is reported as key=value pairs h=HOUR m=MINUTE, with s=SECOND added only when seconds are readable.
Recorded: h=2 m=2
